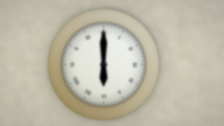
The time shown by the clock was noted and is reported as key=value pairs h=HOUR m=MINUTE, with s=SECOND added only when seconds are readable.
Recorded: h=6 m=0
